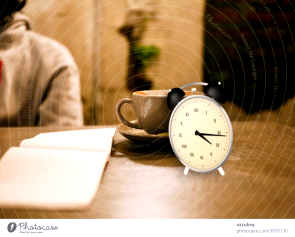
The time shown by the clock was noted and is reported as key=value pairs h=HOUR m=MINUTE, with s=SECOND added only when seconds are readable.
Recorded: h=4 m=16
